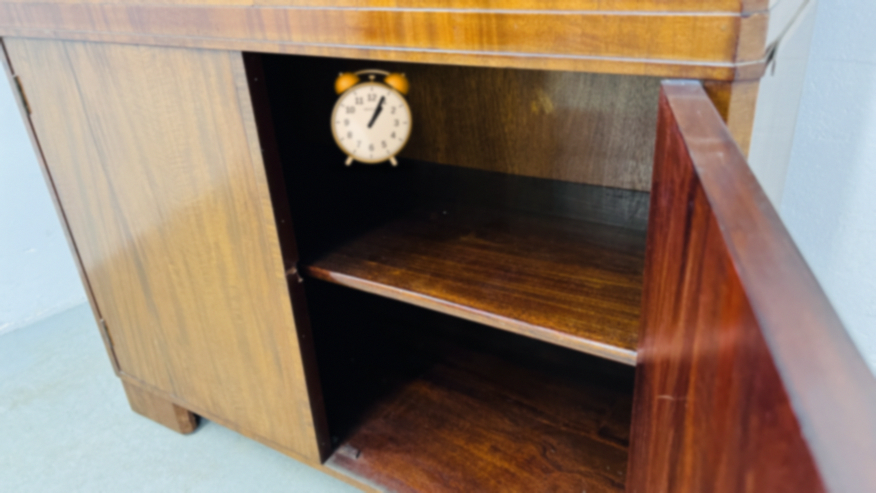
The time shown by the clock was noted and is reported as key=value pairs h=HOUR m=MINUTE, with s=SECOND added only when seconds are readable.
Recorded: h=1 m=4
